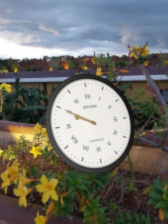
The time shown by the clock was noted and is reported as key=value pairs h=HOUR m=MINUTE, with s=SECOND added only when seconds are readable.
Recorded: h=9 m=50
